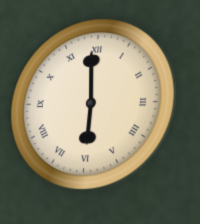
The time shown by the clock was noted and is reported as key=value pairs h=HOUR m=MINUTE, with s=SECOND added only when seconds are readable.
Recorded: h=5 m=59
